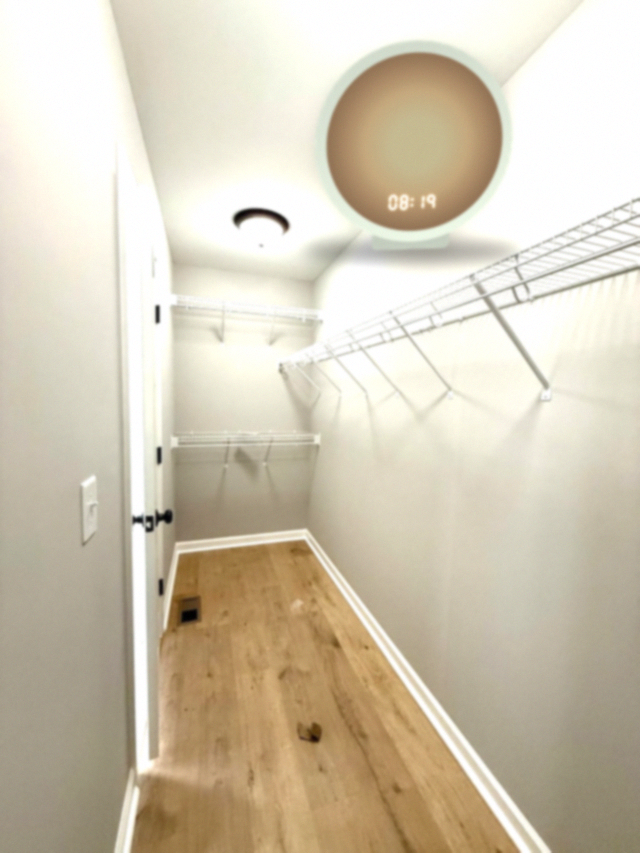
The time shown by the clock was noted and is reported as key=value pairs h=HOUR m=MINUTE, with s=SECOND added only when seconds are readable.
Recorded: h=8 m=19
